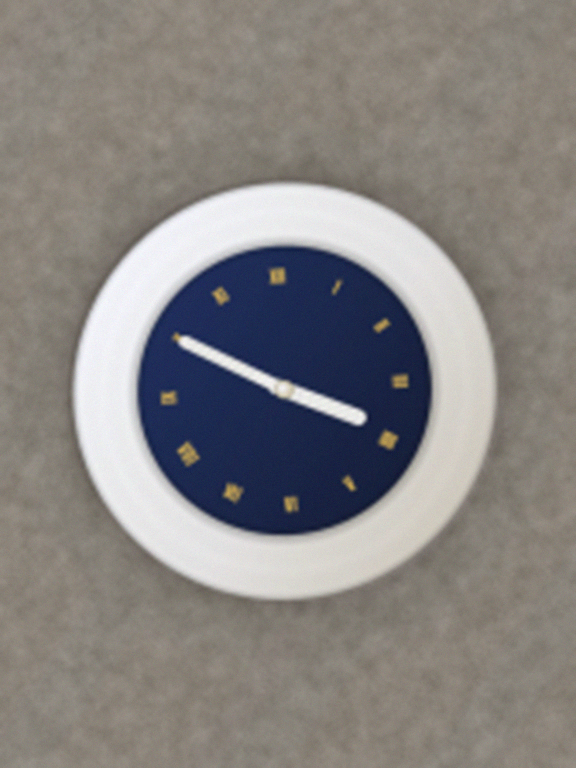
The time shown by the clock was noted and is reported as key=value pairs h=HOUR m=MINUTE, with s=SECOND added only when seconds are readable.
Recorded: h=3 m=50
